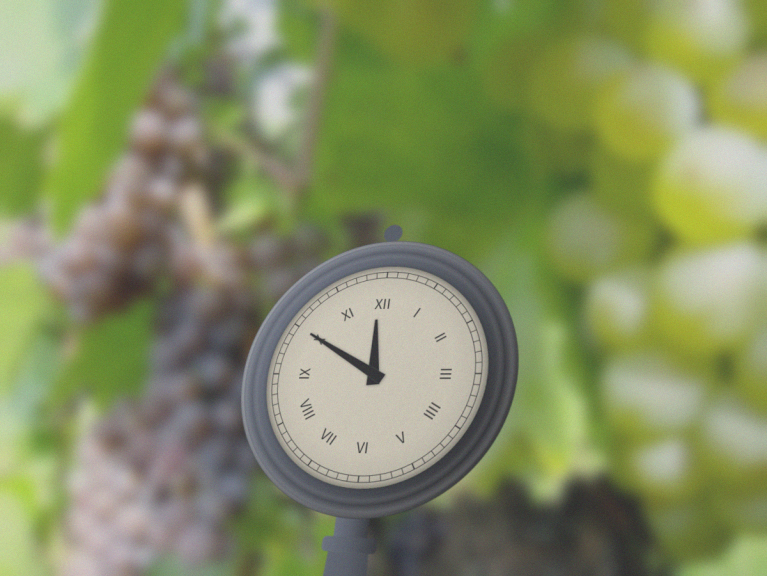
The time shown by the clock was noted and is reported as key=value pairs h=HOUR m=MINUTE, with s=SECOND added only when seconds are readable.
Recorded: h=11 m=50
